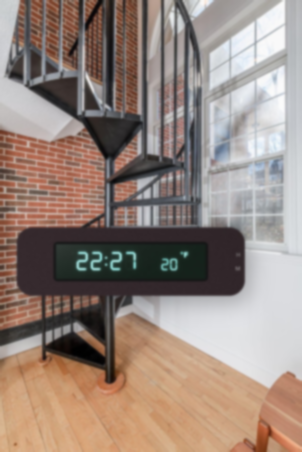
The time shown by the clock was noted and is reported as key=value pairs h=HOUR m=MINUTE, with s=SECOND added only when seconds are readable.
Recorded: h=22 m=27
